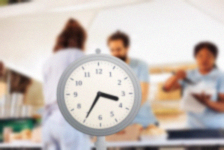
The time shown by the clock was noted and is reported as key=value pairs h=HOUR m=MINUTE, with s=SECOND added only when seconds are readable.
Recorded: h=3 m=35
